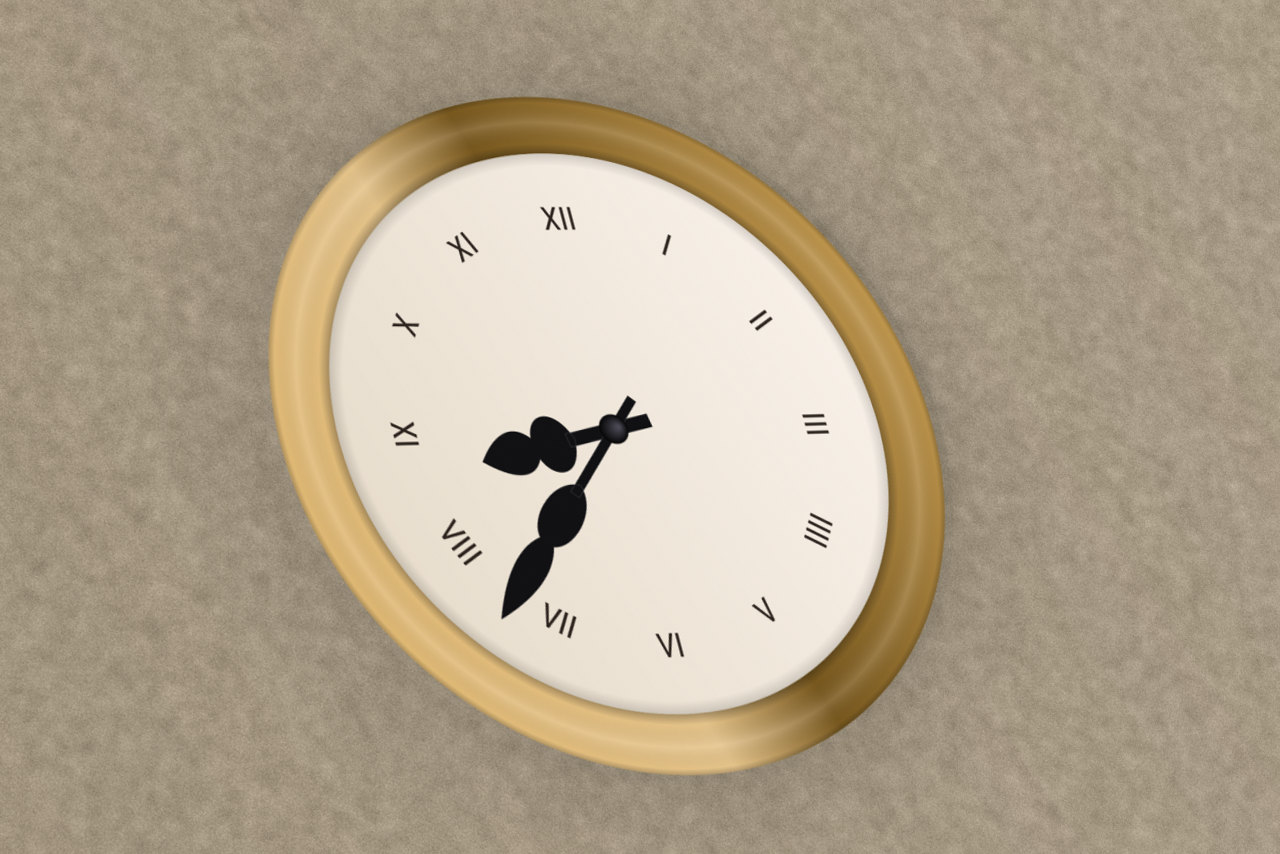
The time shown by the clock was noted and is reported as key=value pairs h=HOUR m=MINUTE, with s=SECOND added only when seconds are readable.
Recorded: h=8 m=37
